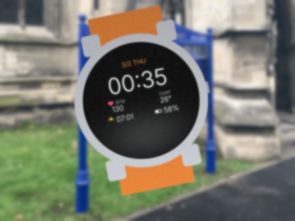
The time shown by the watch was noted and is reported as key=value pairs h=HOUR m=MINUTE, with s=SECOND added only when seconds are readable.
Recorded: h=0 m=35
